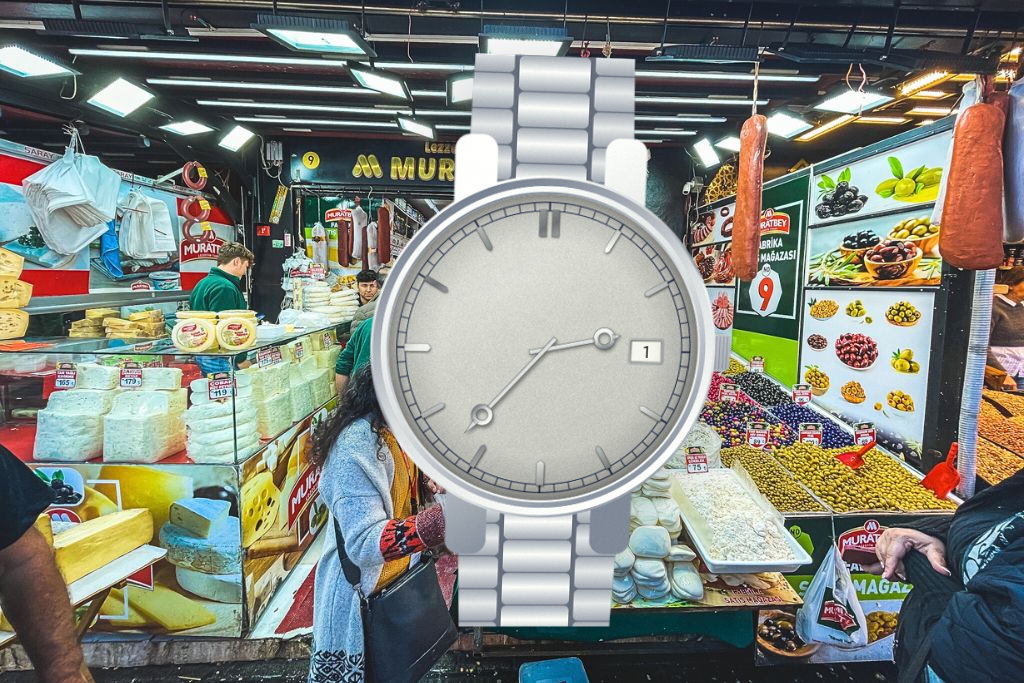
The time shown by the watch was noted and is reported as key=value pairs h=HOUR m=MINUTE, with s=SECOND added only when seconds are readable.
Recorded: h=2 m=37
